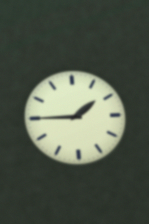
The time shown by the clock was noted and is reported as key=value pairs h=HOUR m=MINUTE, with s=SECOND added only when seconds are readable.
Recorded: h=1 m=45
